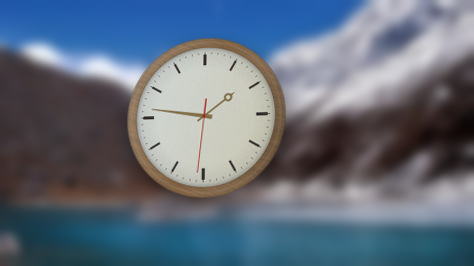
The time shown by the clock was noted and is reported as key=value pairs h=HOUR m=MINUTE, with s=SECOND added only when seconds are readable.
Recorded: h=1 m=46 s=31
